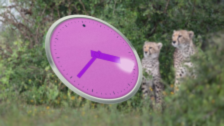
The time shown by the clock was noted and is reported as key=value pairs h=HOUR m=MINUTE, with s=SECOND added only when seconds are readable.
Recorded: h=3 m=39
